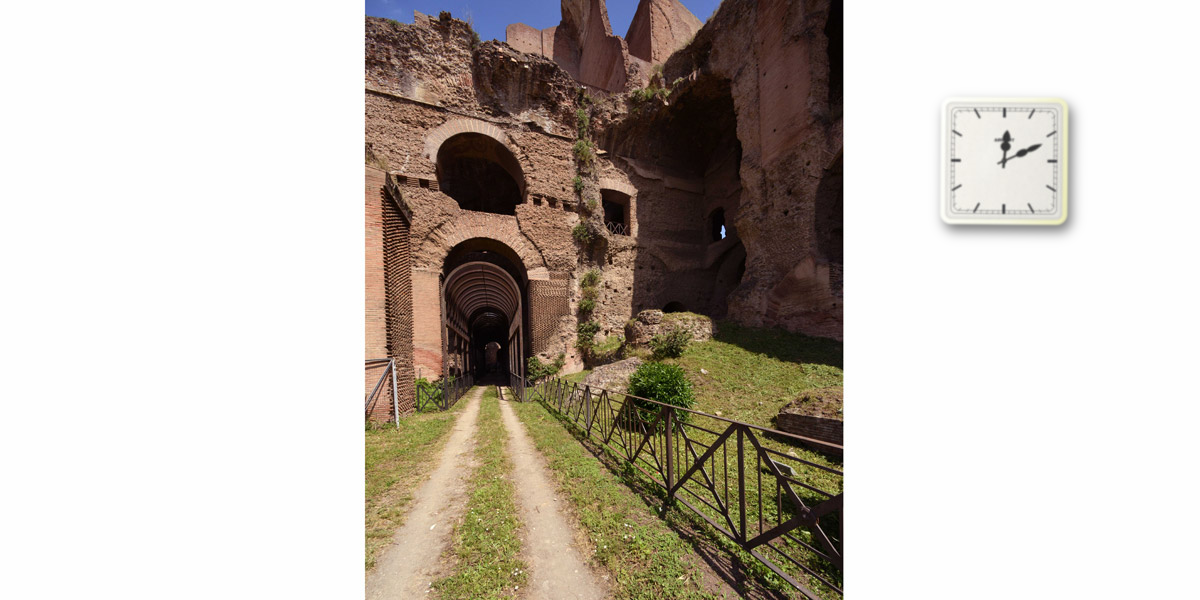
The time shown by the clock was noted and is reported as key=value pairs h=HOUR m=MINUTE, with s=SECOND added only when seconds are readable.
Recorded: h=12 m=11
